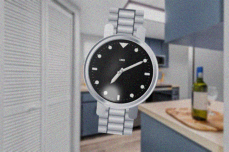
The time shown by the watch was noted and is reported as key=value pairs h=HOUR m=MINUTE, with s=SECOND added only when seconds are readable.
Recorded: h=7 m=10
